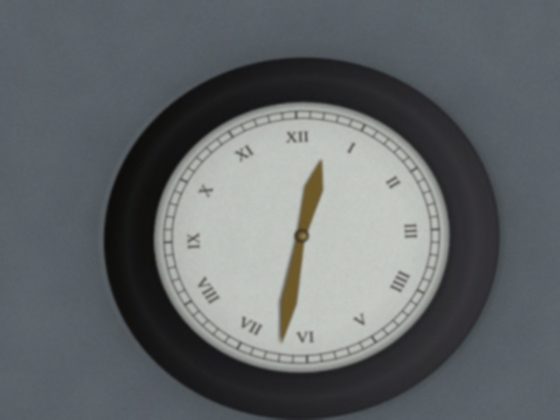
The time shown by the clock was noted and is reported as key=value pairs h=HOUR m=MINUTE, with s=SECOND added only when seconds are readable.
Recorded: h=12 m=32
